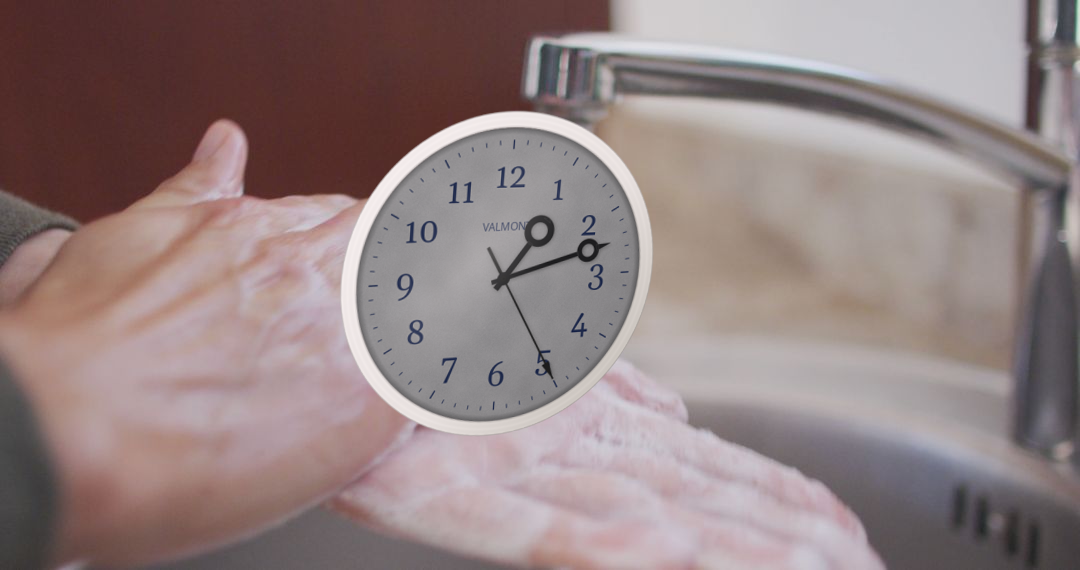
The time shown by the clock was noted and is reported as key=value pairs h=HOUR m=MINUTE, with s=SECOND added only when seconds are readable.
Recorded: h=1 m=12 s=25
